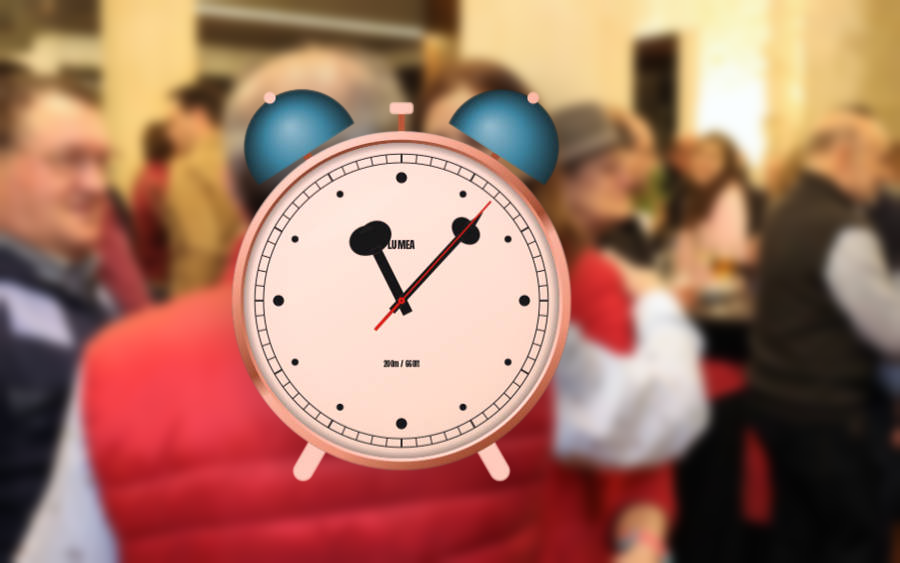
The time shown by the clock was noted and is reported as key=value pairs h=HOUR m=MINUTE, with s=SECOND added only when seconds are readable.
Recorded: h=11 m=7 s=7
